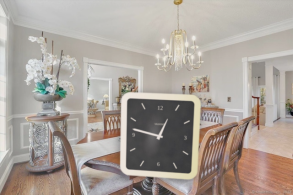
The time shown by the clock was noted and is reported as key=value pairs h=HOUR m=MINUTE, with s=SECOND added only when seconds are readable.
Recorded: h=12 m=47
